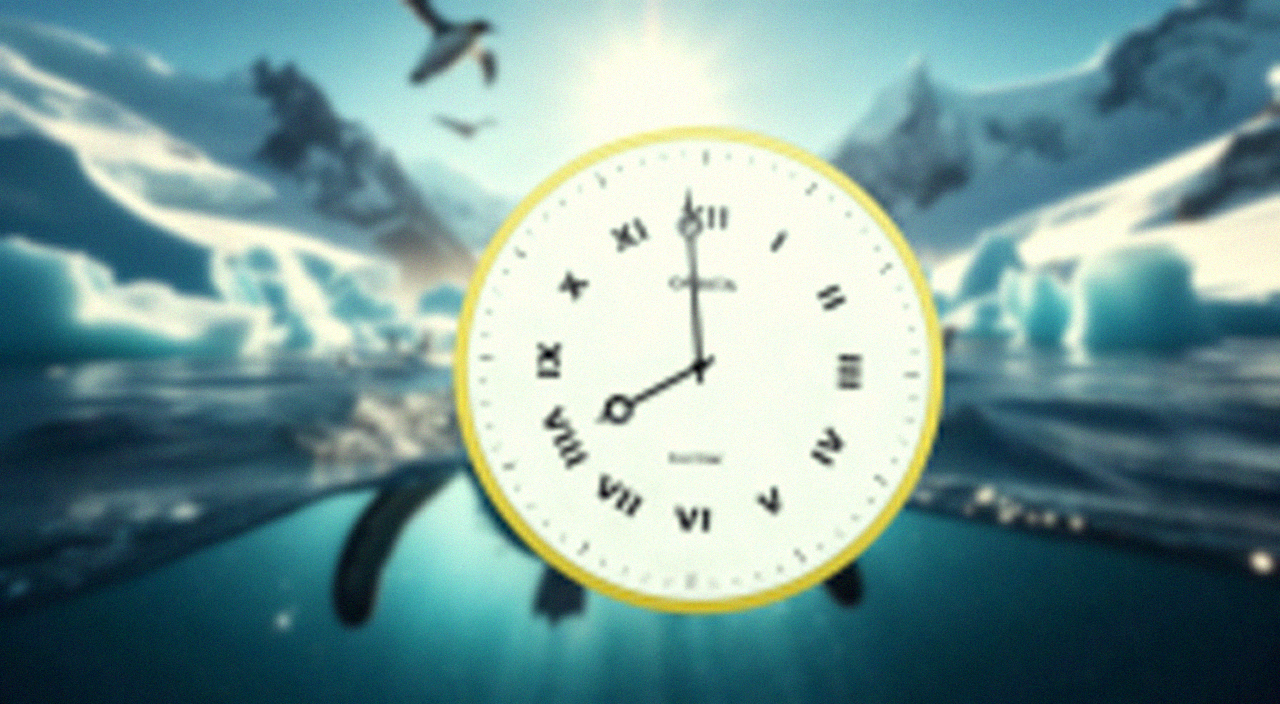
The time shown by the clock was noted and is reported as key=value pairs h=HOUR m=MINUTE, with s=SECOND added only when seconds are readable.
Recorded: h=7 m=59
